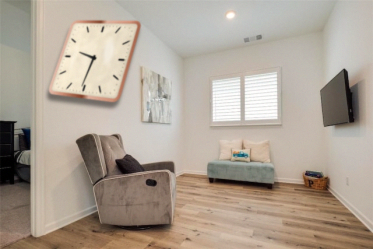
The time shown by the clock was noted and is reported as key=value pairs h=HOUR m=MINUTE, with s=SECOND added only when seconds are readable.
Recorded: h=9 m=31
